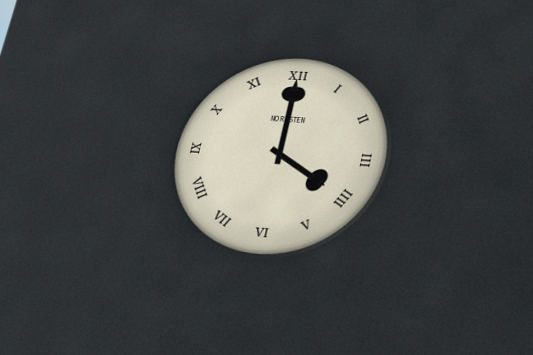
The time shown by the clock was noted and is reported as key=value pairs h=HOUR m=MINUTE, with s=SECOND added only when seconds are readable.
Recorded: h=4 m=0
